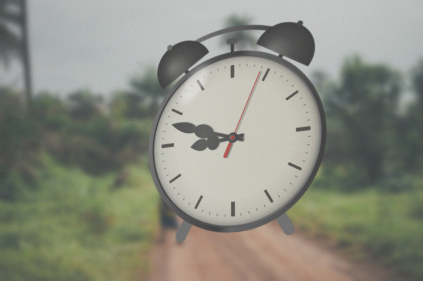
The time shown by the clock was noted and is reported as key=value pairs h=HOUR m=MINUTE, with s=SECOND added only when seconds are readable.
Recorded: h=8 m=48 s=4
